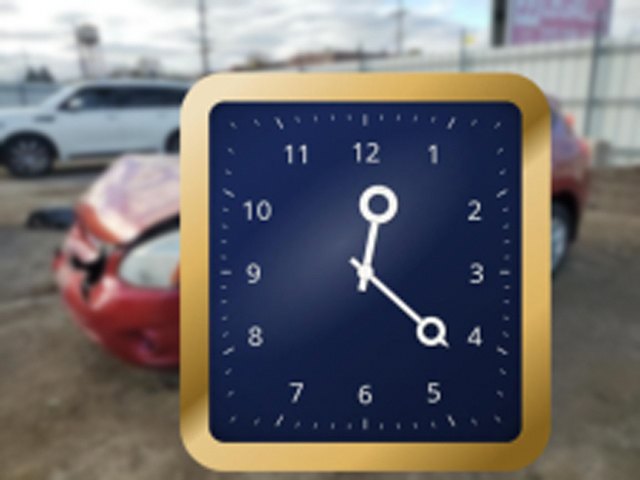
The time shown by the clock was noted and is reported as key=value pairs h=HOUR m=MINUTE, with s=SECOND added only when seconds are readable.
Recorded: h=12 m=22
